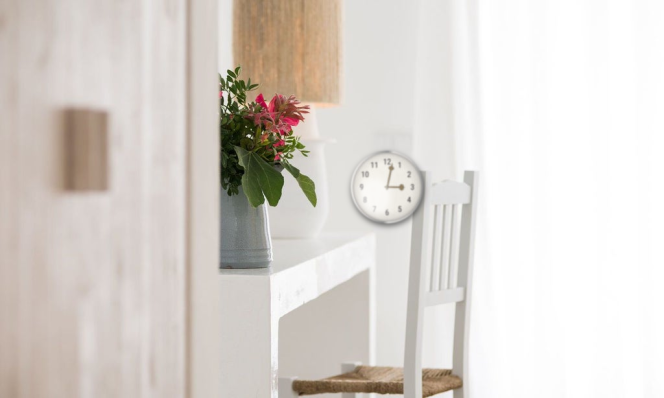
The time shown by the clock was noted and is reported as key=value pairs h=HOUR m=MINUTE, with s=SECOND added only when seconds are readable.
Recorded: h=3 m=2
